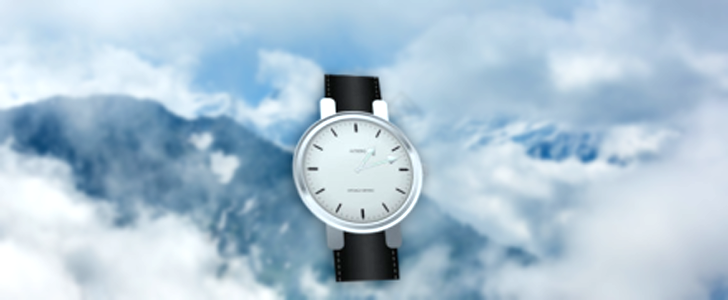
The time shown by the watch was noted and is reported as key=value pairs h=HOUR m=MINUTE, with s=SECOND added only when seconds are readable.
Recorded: h=1 m=12
